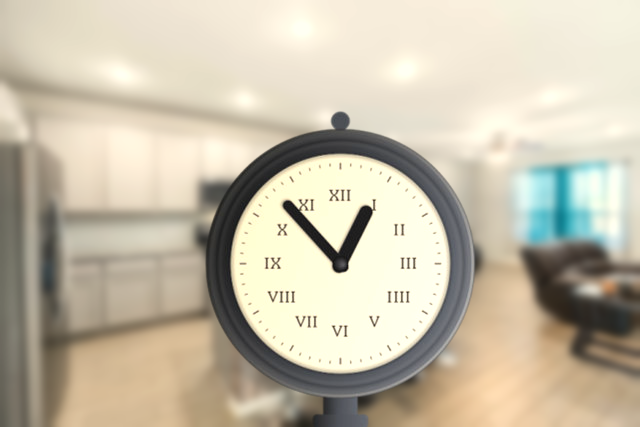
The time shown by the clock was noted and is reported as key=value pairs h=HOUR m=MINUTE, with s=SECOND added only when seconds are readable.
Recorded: h=12 m=53
